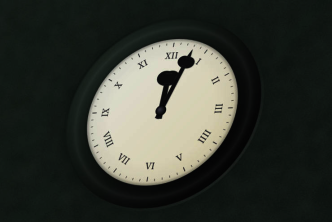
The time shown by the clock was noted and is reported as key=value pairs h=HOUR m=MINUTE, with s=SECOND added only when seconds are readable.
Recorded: h=12 m=3
